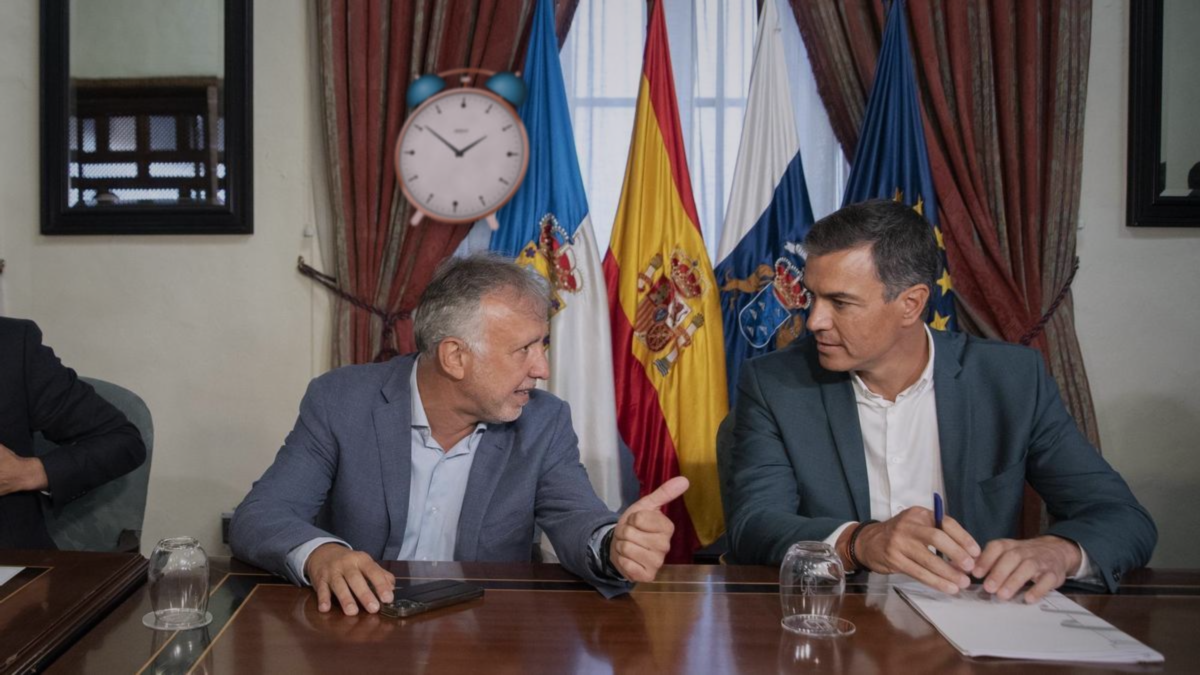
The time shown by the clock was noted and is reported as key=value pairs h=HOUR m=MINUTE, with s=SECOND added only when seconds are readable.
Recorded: h=1 m=51
